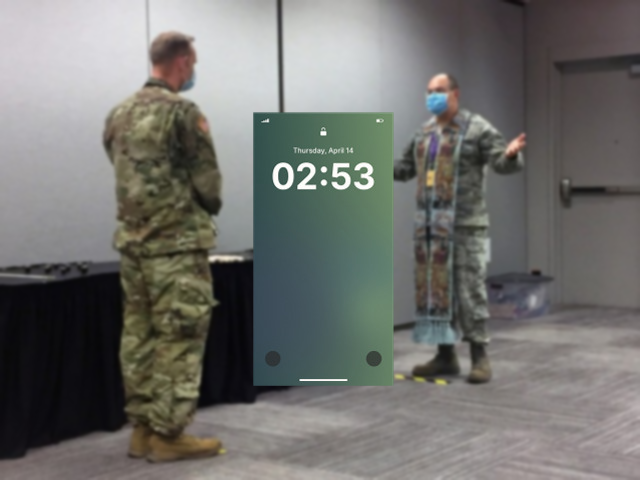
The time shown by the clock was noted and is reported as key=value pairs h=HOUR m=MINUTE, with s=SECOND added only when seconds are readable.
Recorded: h=2 m=53
